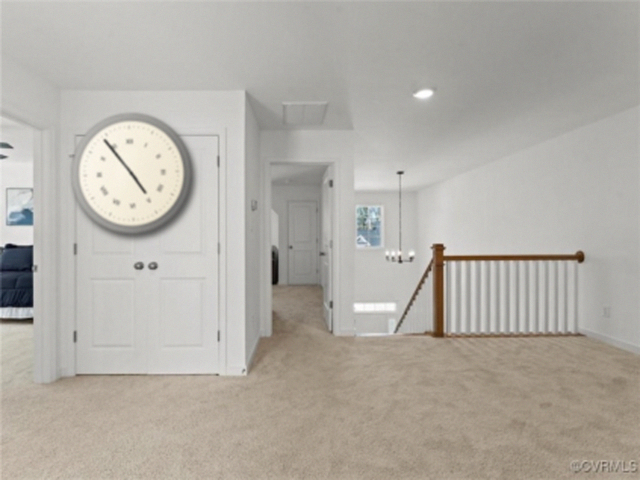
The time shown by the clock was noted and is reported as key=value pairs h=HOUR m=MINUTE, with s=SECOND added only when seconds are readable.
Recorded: h=4 m=54
